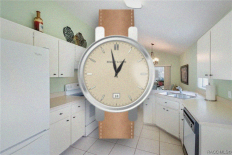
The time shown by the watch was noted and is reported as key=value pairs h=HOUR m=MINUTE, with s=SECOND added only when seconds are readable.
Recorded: h=12 m=58
